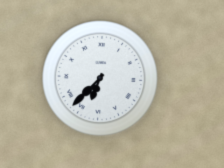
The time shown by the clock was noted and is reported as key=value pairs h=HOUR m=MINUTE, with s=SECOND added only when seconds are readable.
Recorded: h=6 m=37
